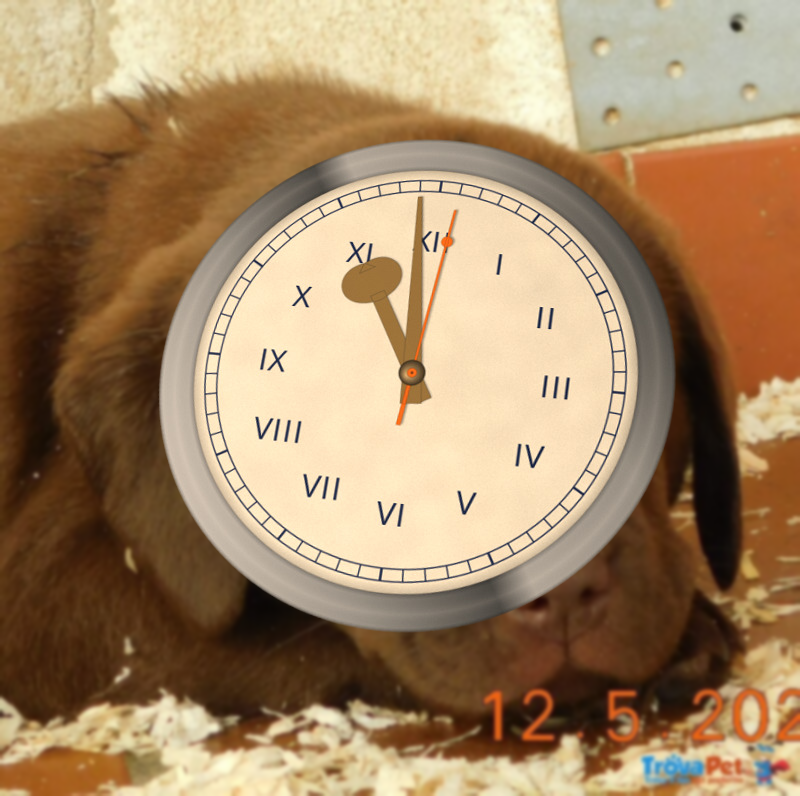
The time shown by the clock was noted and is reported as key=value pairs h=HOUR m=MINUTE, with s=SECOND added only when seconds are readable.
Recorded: h=10 m=59 s=1
